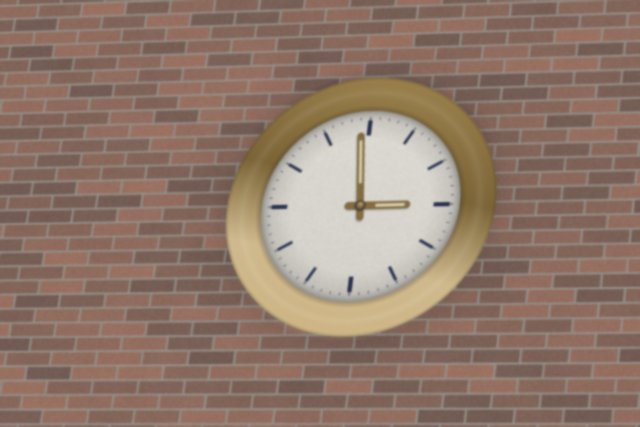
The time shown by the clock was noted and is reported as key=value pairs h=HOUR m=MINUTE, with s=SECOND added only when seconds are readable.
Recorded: h=2 m=59
